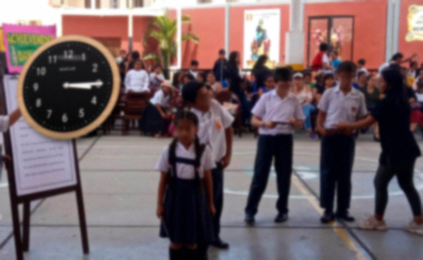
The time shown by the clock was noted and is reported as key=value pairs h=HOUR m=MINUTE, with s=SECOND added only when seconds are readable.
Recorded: h=3 m=15
